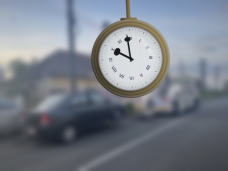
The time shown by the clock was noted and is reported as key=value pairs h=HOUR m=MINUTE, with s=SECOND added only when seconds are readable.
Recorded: h=9 m=59
